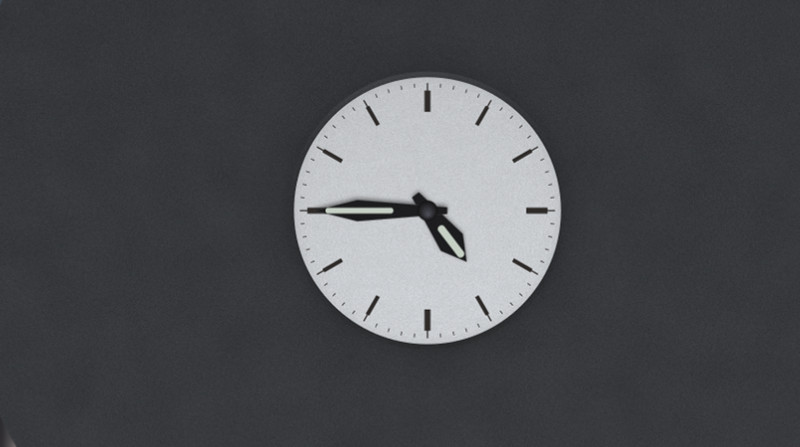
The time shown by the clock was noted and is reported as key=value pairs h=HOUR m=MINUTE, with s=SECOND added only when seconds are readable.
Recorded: h=4 m=45
